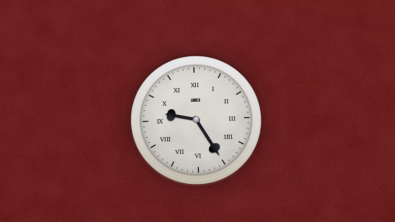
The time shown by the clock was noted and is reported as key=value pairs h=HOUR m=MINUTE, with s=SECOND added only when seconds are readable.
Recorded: h=9 m=25
